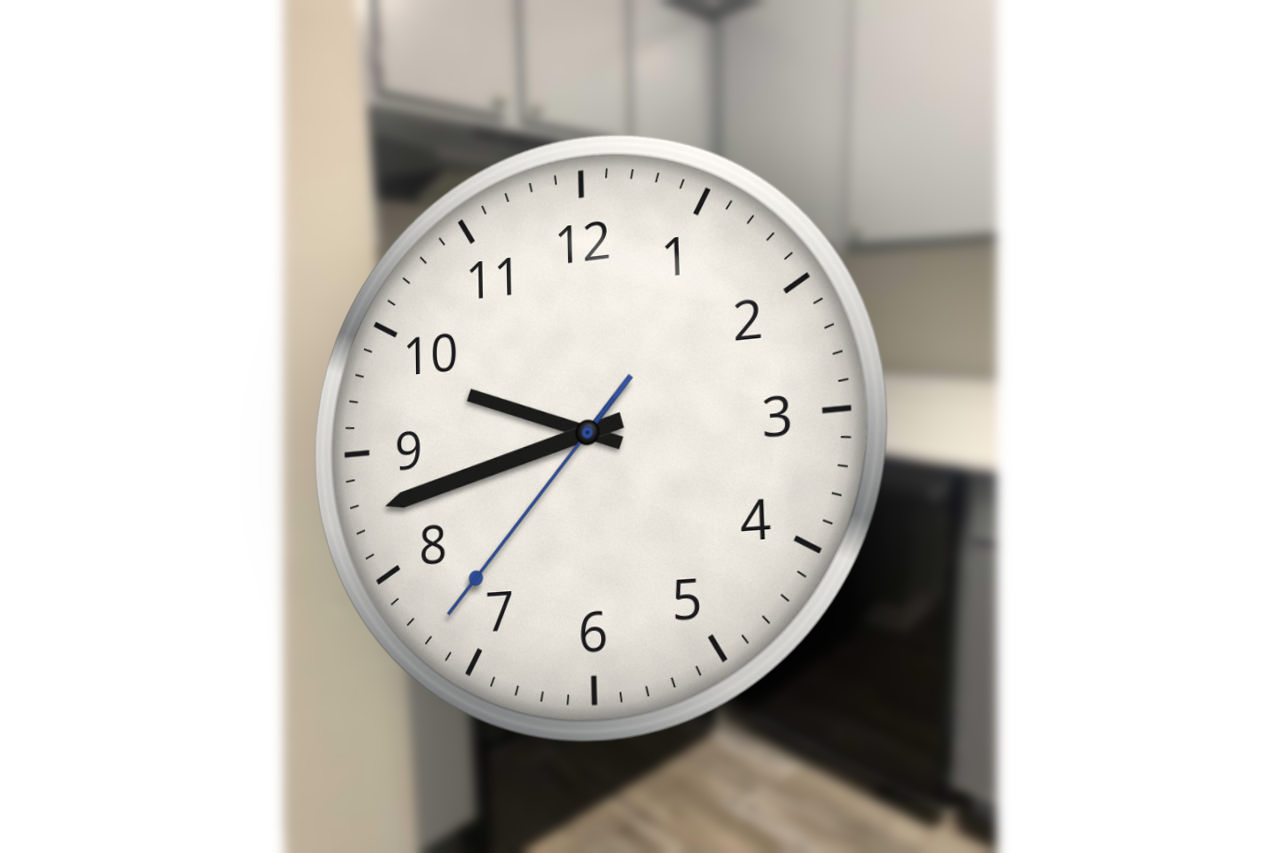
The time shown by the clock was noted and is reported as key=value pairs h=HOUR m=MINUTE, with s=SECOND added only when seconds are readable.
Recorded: h=9 m=42 s=37
